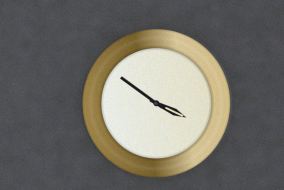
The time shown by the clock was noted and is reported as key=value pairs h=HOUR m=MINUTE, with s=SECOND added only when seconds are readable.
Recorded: h=3 m=51
